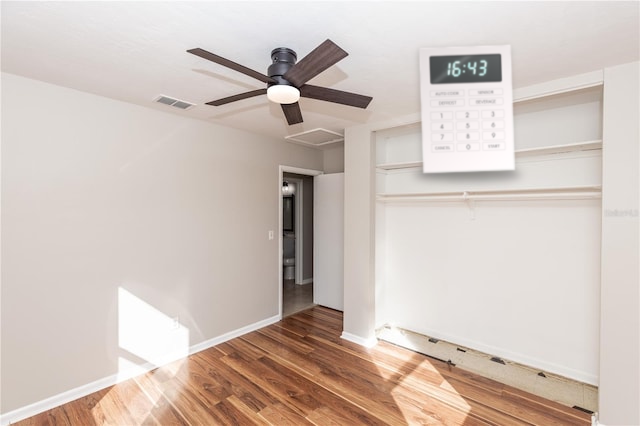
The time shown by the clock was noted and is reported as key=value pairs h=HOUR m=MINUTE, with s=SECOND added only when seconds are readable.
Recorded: h=16 m=43
